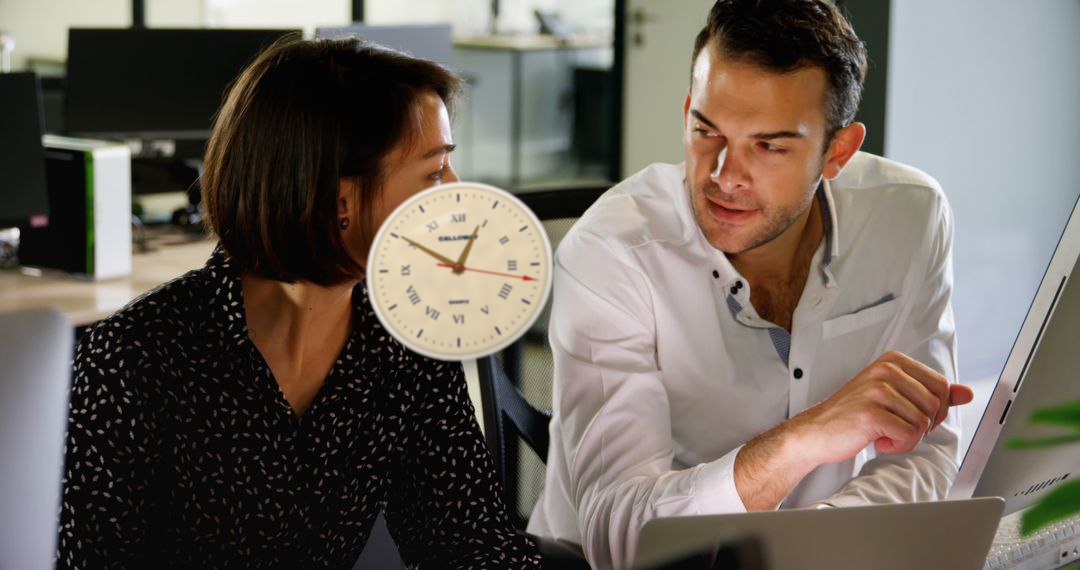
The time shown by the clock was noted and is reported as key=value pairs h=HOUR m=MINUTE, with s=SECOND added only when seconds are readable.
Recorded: h=12 m=50 s=17
